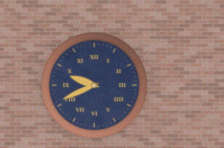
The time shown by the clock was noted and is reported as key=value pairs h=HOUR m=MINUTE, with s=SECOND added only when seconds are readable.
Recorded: h=9 m=41
